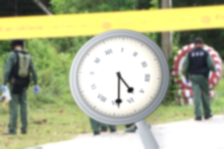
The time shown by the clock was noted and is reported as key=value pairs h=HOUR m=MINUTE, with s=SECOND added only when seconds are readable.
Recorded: h=5 m=34
